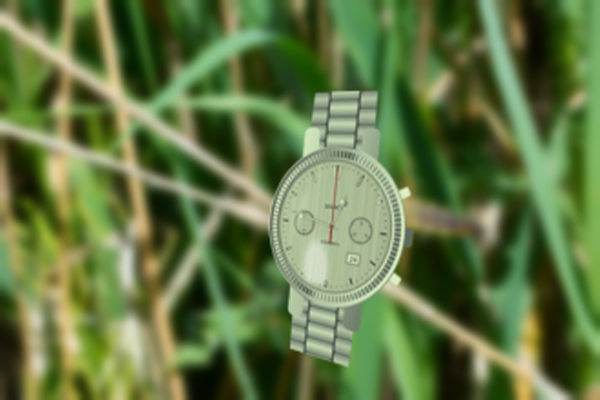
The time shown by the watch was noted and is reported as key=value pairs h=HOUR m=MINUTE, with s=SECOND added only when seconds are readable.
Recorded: h=12 m=47
